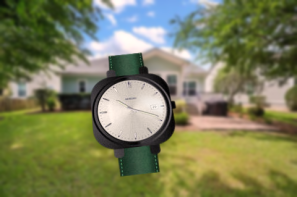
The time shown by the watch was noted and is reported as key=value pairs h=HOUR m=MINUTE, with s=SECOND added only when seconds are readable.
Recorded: h=10 m=19
